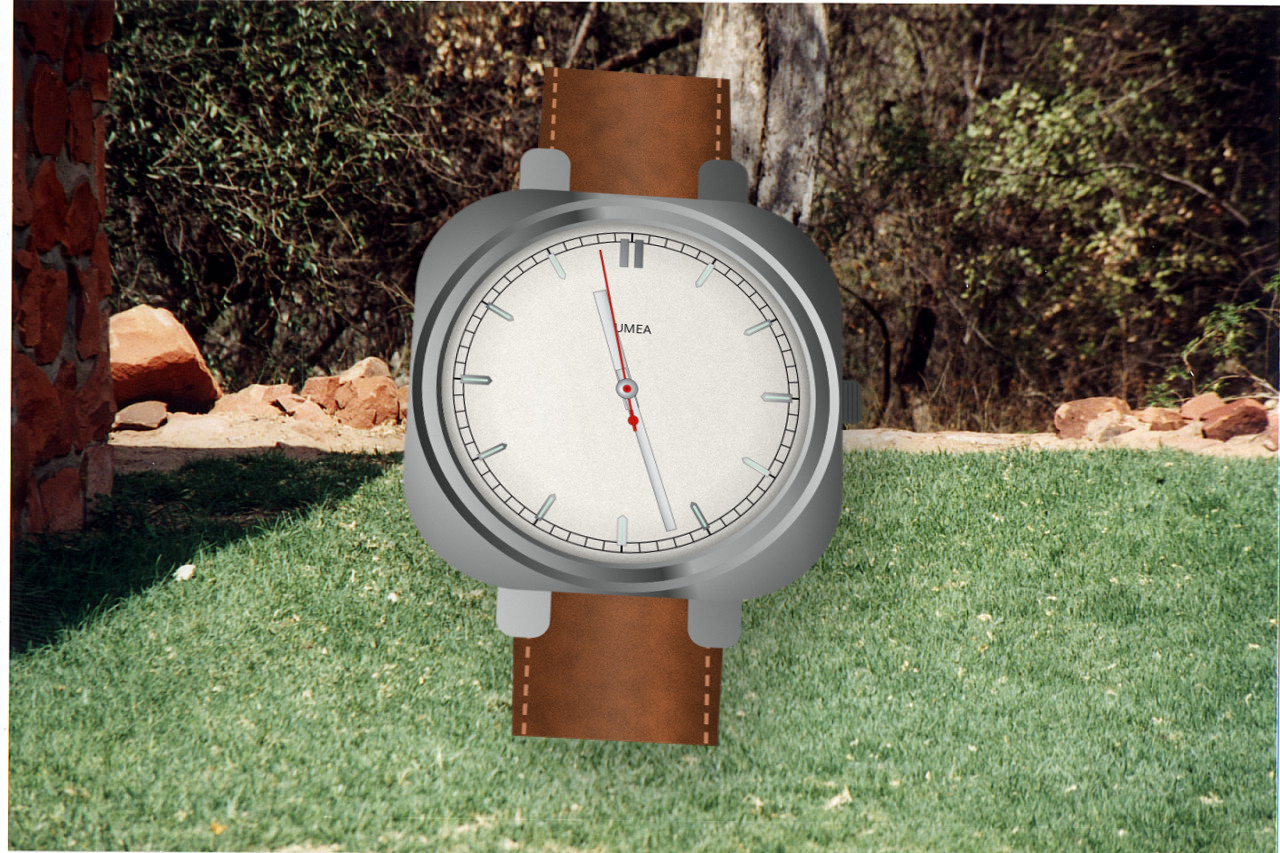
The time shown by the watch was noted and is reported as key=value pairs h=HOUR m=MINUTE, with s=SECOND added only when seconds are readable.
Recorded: h=11 m=26 s=58
